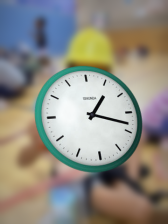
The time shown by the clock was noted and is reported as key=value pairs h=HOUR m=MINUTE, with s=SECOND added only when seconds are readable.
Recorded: h=1 m=18
